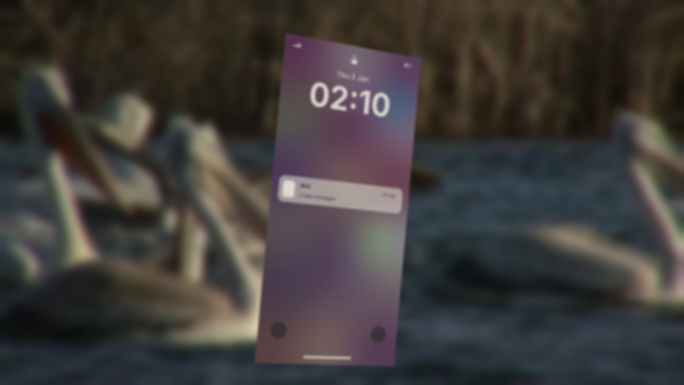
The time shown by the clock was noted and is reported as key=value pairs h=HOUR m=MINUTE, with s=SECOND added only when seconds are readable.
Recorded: h=2 m=10
